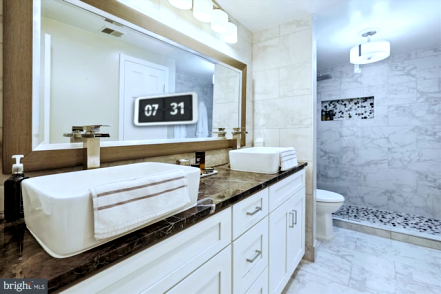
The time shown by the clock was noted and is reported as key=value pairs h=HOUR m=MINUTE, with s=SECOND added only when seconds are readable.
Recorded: h=7 m=31
